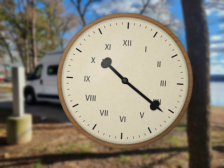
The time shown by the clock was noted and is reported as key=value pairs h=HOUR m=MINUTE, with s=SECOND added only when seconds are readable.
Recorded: h=10 m=21
